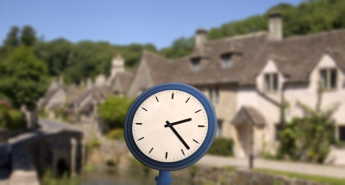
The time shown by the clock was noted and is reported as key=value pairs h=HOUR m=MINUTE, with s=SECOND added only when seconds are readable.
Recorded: h=2 m=23
